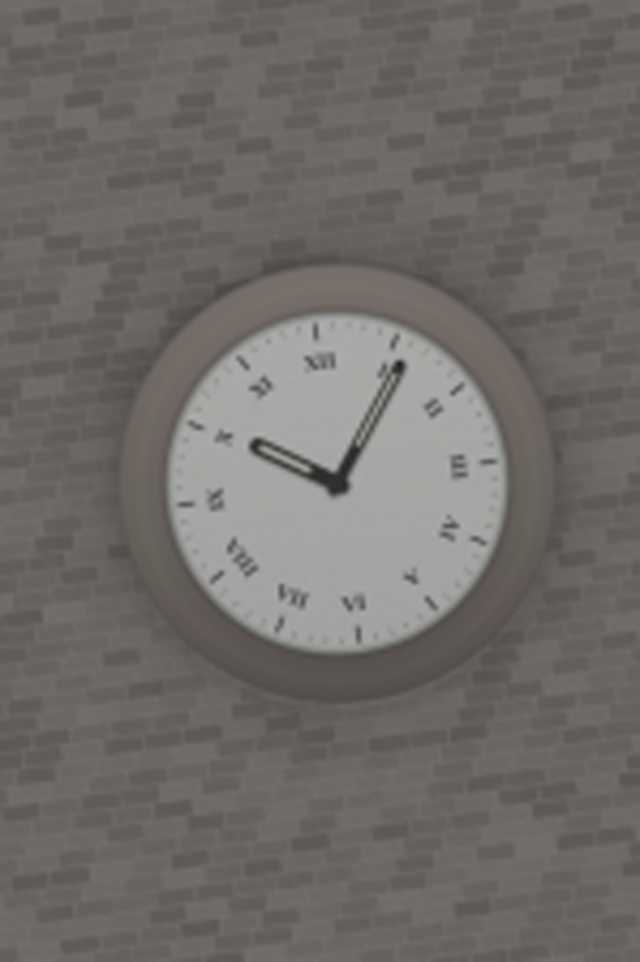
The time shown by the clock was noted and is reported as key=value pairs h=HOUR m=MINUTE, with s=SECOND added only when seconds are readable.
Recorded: h=10 m=6
